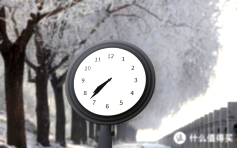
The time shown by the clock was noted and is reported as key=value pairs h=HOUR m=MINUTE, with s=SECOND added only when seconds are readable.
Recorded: h=7 m=37
